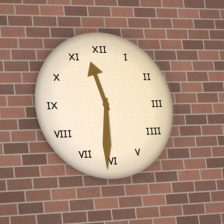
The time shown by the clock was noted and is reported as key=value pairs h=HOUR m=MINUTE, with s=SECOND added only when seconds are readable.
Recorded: h=11 m=31
